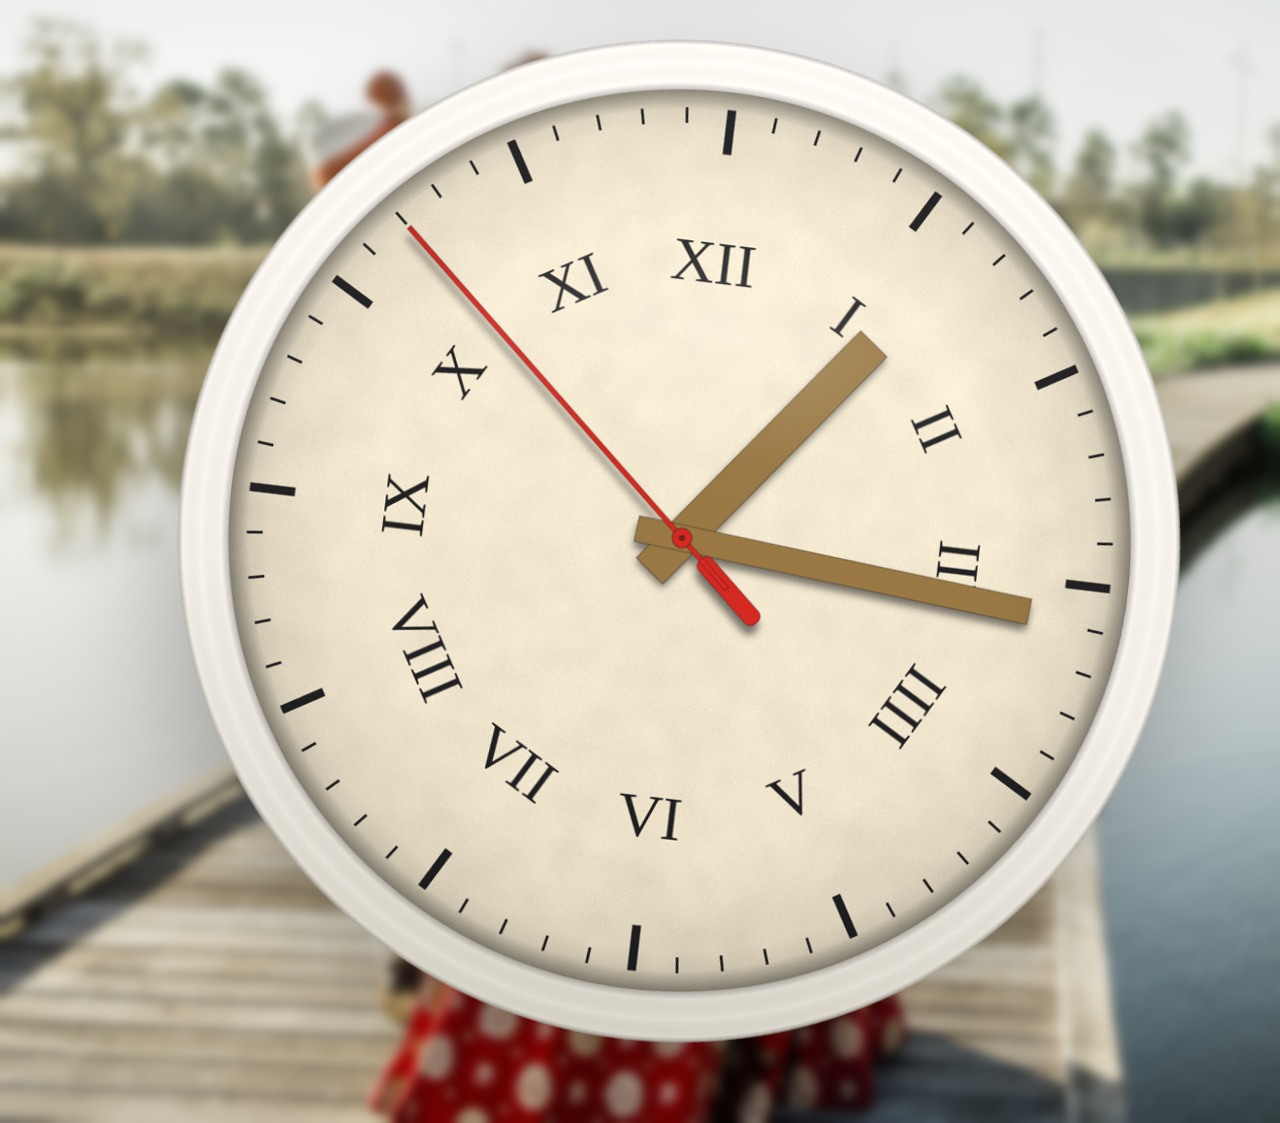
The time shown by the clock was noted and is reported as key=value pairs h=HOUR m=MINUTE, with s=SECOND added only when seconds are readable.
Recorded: h=1 m=15 s=52
